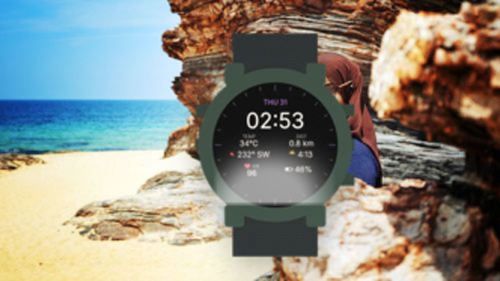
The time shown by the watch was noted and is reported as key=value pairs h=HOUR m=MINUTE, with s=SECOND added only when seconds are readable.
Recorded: h=2 m=53
